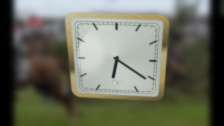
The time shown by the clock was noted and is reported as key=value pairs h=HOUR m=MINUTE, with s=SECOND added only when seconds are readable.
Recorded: h=6 m=21
